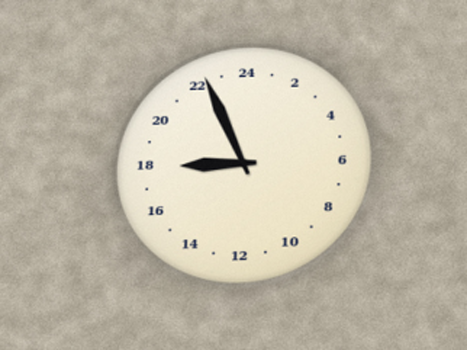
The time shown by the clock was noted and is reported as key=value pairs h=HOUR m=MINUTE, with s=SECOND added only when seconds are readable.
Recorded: h=17 m=56
